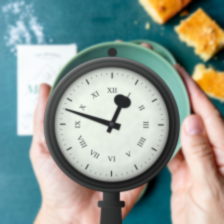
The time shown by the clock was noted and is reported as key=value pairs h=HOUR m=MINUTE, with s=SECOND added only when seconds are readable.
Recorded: h=12 m=48
